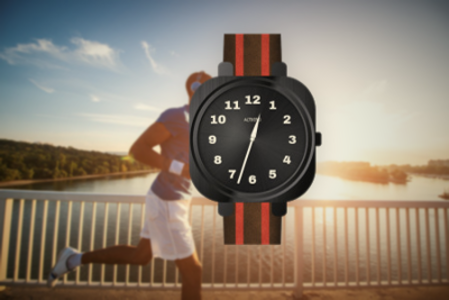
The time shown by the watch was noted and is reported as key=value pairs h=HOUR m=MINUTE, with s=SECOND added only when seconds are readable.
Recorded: h=12 m=33
